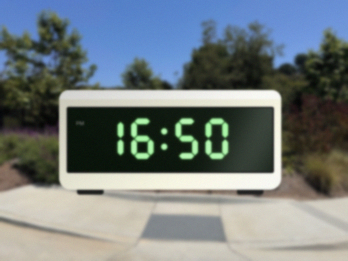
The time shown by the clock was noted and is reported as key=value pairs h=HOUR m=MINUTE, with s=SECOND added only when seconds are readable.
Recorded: h=16 m=50
